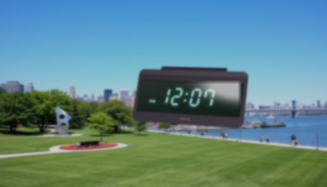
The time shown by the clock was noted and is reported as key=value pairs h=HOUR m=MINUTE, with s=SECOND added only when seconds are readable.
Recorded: h=12 m=7
